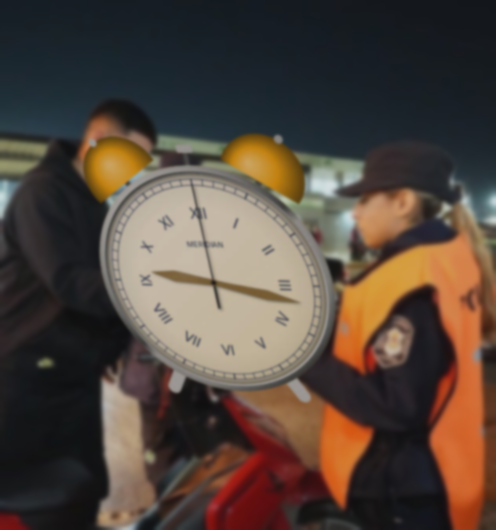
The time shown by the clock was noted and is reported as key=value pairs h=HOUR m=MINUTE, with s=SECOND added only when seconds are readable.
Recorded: h=9 m=17 s=0
